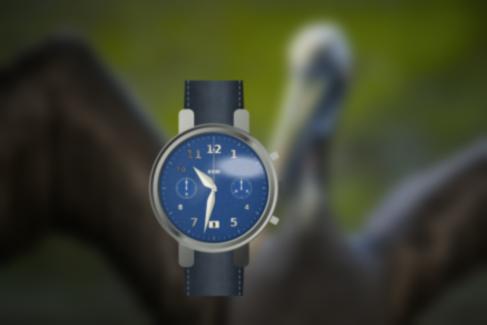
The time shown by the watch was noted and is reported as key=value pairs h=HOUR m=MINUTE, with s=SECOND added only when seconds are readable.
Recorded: h=10 m=32
